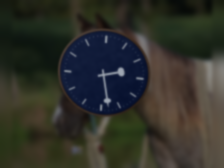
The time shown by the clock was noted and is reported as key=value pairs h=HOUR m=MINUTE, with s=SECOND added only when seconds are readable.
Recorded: h=2 m=28
